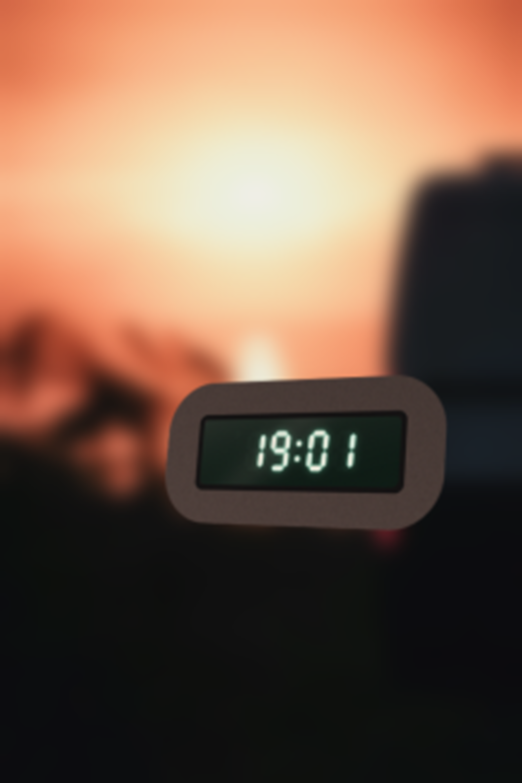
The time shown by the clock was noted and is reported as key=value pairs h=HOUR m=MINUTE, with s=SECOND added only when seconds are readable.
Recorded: h=19 m=1
